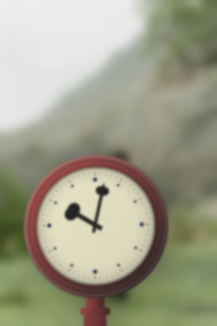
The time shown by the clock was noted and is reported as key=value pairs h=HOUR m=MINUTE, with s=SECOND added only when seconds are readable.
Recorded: h=10 m=2
